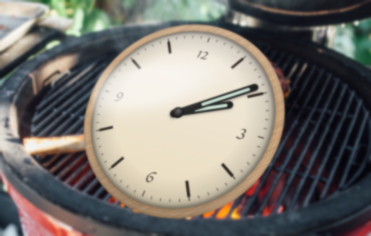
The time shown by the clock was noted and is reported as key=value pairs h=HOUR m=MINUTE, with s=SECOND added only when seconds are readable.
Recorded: h=2 m=9
